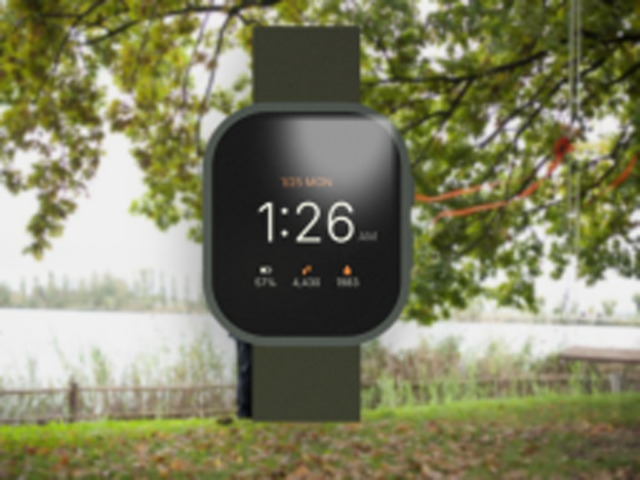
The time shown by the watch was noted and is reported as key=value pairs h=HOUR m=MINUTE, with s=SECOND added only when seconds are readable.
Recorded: h=1 m=26
